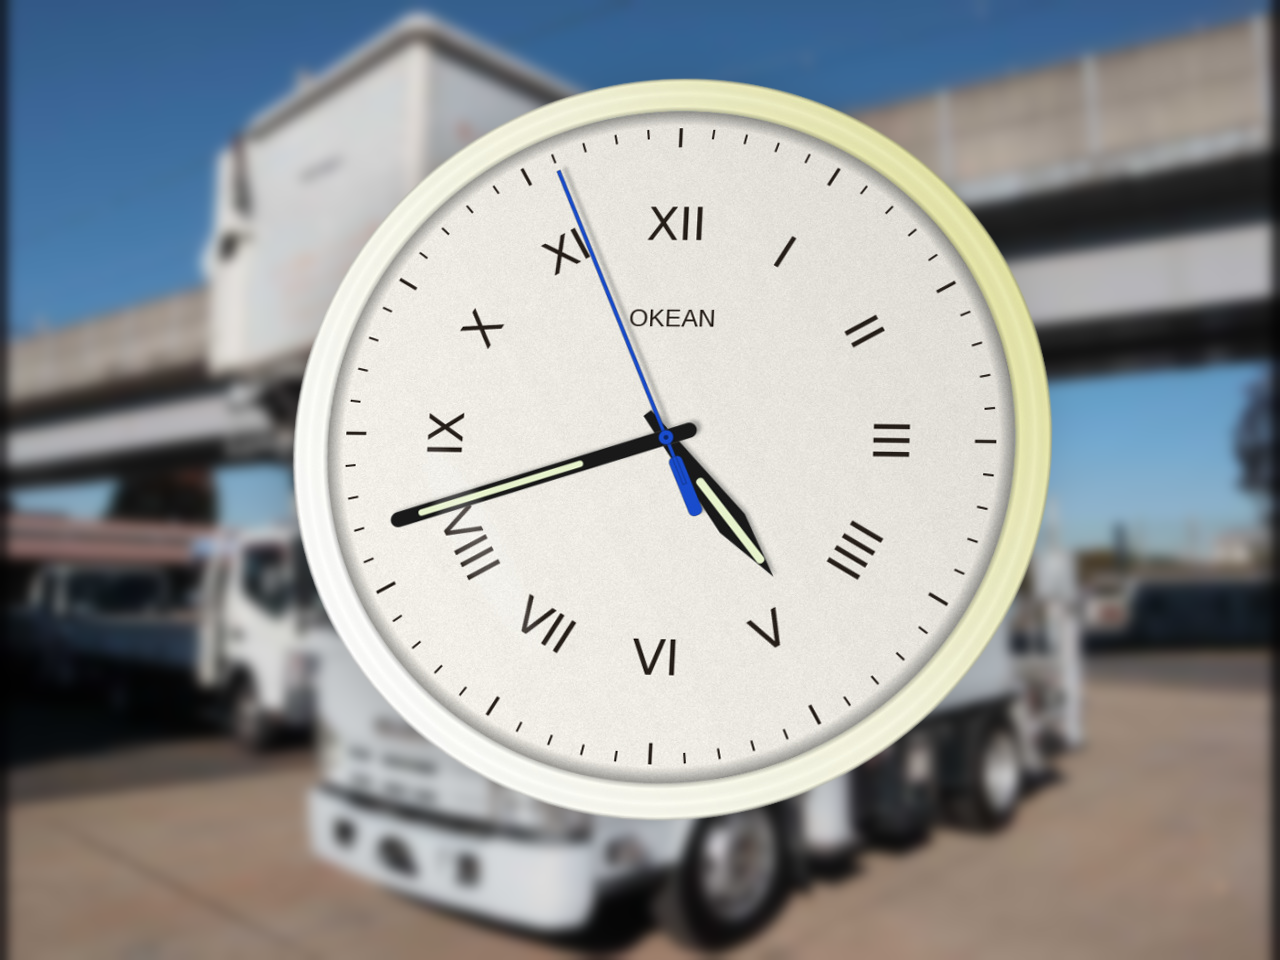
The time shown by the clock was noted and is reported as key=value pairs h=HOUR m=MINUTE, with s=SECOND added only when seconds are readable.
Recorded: h=4 m=41 s=56
